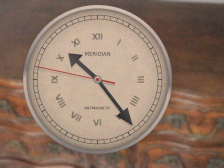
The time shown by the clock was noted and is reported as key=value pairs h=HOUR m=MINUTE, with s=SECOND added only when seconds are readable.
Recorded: h=10 m=23 s=47
